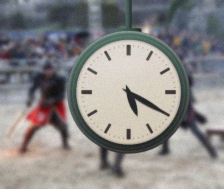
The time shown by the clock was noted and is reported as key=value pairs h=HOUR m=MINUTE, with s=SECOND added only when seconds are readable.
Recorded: h=5 m=20
